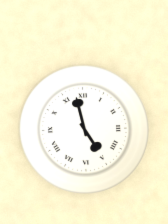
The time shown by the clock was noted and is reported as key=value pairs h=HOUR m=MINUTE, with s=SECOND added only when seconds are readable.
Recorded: h=4 m=58
